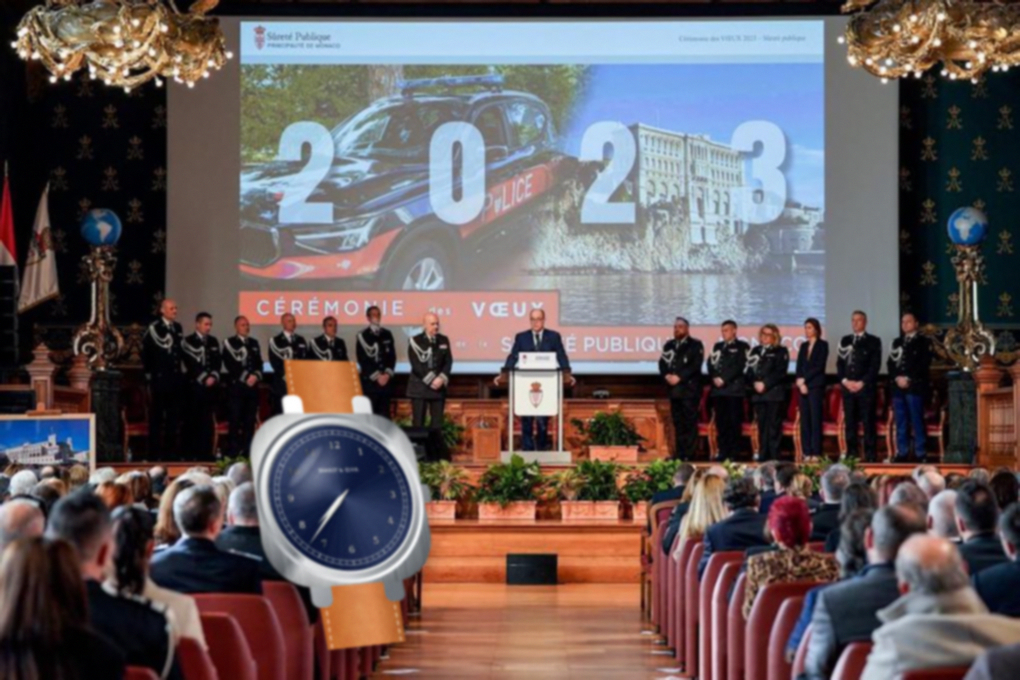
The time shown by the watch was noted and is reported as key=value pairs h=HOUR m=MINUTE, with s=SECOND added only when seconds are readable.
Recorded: h=7 m=37
